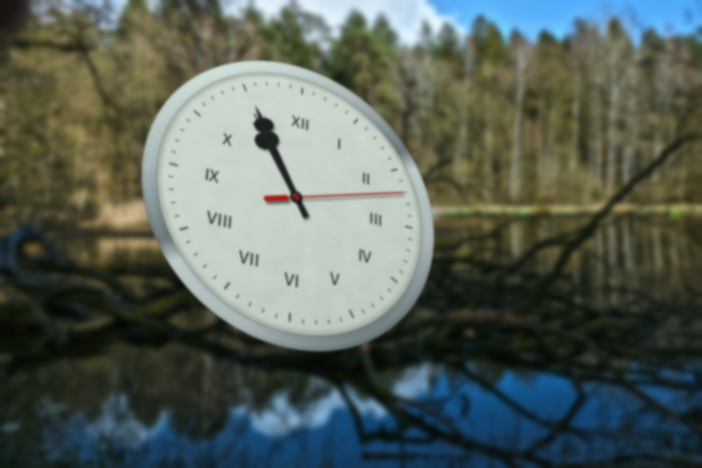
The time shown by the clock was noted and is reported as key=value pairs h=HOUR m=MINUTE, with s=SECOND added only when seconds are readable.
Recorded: h=10 m=55 s=12
